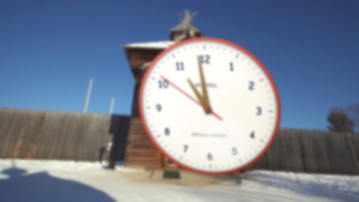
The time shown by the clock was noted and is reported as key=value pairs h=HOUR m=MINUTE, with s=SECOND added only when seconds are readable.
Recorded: h=10 m=58 s=51
